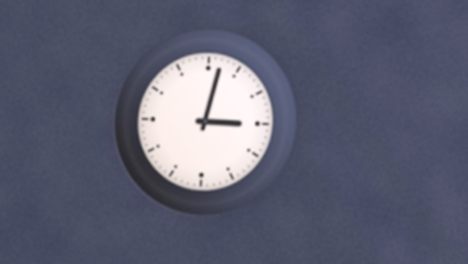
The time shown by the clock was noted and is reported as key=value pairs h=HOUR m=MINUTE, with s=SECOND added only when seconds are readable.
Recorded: h=3 m=2
